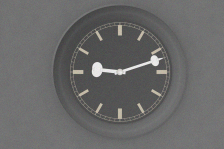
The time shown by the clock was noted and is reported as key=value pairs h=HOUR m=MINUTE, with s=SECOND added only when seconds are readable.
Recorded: h=9 m=12
